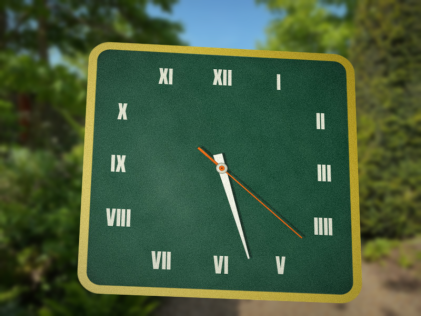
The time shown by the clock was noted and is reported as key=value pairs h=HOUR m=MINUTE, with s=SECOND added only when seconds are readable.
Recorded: h=5 m=27 s=22
